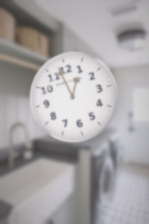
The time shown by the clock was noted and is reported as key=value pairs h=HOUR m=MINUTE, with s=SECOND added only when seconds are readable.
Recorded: h=12 m=58
